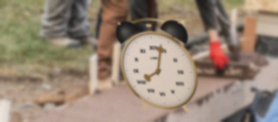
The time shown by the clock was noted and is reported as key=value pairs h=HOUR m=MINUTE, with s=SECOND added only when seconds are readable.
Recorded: h=8 m=3
